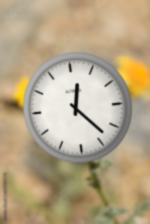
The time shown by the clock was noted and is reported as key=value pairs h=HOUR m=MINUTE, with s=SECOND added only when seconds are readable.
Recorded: h=12 m=23
